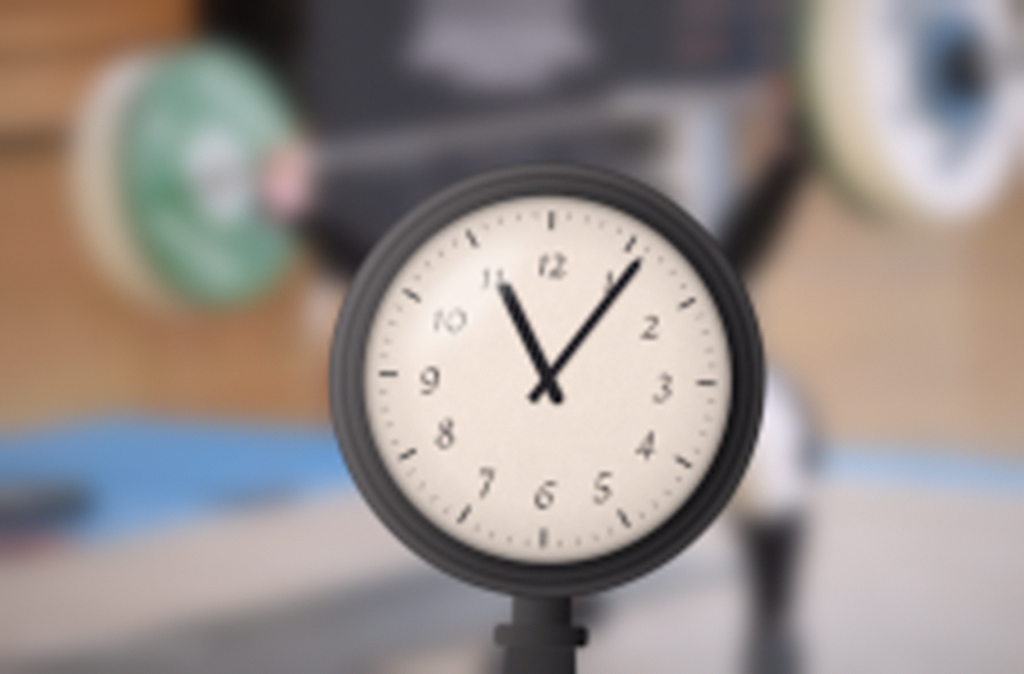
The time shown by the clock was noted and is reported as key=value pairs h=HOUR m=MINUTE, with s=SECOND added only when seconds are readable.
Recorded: h=11 m=6
